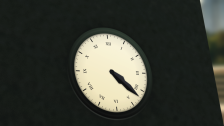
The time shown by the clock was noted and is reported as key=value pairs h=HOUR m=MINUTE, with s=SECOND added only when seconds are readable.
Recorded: h=4 m=22
